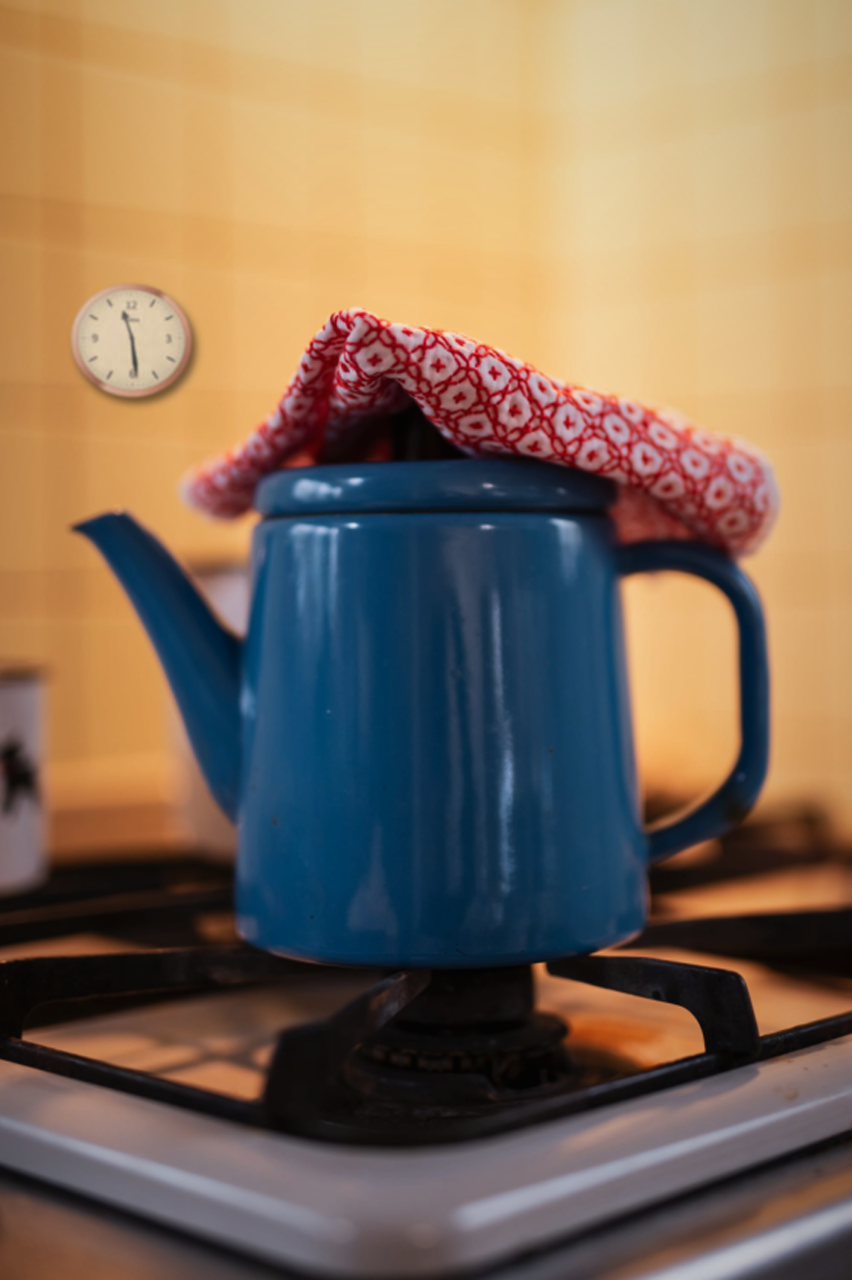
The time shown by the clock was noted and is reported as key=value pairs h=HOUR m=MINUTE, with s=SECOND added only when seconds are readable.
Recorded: h=11 m=29
